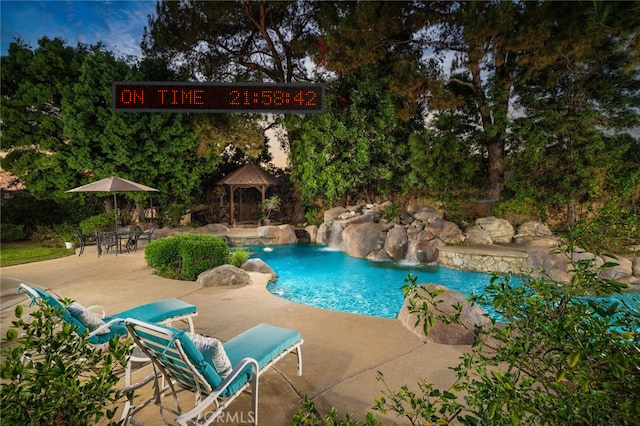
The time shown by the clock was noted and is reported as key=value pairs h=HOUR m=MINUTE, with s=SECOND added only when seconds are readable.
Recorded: h=21 m=58 s=42
